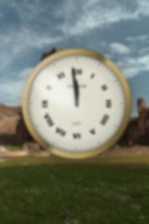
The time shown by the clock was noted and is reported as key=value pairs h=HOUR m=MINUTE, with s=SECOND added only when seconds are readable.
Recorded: h=11 m=59
